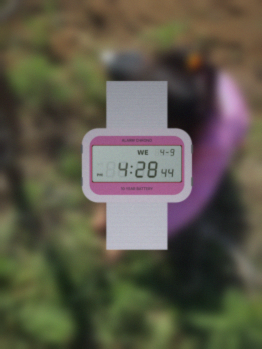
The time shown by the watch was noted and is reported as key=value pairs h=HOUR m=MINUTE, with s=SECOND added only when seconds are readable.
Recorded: h=4 m=28 s=44
